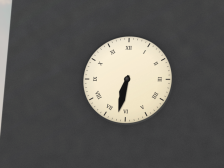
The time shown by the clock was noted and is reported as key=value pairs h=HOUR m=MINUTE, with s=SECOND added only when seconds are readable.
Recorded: h=6 m=32
